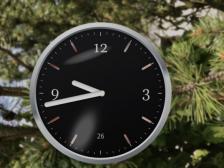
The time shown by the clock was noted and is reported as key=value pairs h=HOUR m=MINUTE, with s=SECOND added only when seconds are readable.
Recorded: h=9 m=43
